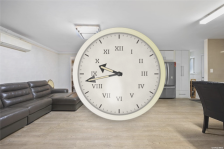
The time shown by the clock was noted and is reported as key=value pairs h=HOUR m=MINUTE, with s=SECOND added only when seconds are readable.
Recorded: h=9 m=43
